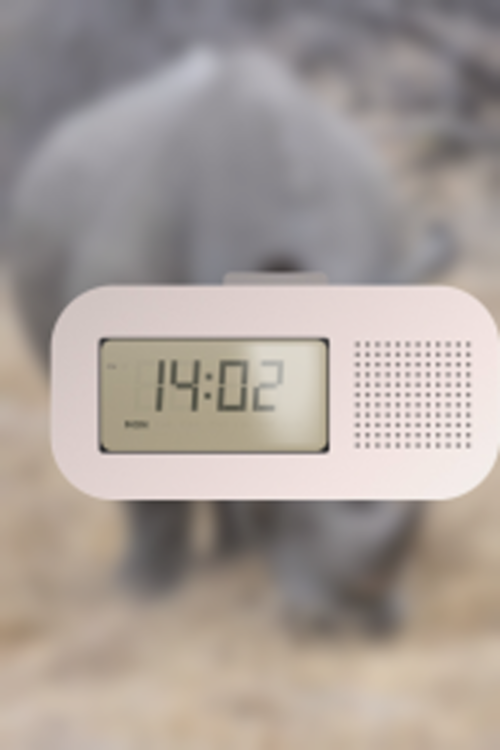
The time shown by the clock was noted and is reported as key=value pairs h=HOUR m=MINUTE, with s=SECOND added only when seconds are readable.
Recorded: h=14 m=2
